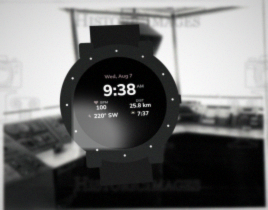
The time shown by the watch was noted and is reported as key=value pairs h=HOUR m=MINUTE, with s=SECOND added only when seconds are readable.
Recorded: h=9 m=38
